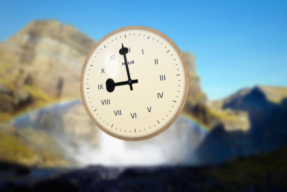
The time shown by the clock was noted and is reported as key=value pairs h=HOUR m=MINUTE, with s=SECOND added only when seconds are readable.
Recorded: h=8 m=59
